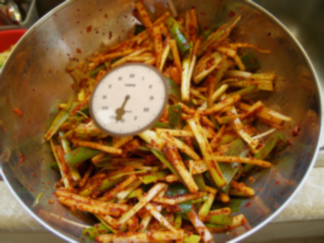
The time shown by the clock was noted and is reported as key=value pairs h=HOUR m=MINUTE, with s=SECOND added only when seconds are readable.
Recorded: h=6 m=32
